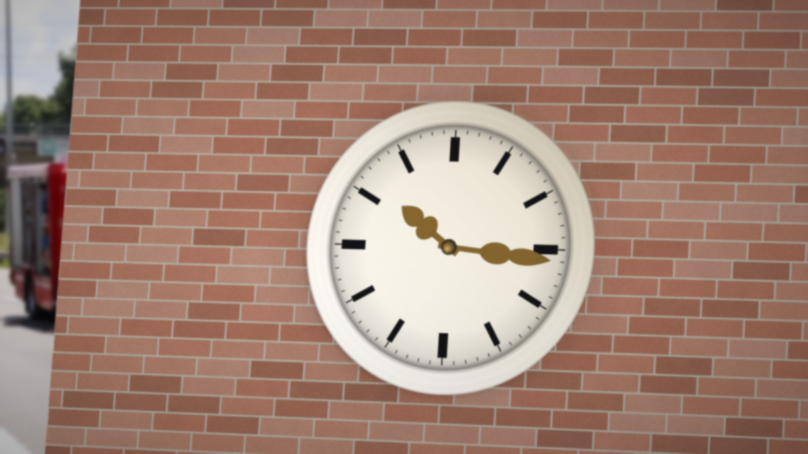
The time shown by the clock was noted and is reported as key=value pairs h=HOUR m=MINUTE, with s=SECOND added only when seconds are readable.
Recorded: h=10 m=16
